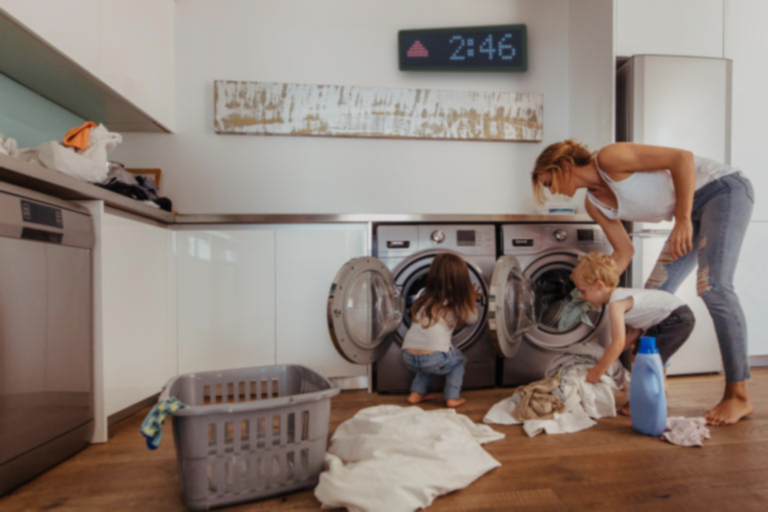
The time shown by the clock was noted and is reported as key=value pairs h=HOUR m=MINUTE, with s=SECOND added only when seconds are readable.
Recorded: h=2 m=46
